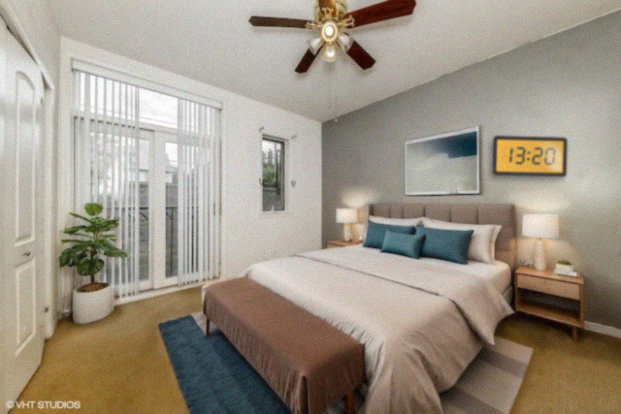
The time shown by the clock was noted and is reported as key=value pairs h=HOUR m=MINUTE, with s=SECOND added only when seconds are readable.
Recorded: h=13 m=20
